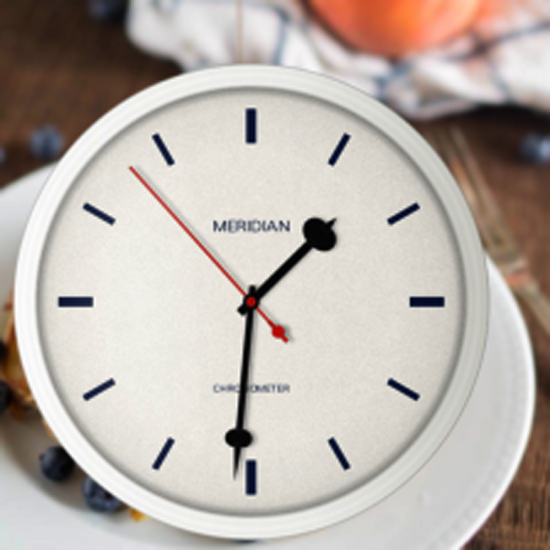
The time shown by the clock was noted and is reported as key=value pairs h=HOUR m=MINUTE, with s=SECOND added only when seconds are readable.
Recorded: h=1 m=30 s=53
